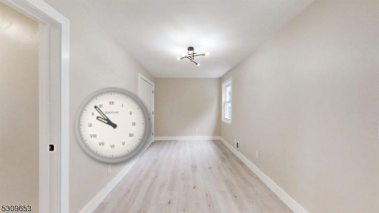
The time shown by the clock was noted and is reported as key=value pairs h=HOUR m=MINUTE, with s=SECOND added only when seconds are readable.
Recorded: h=9 m=53
